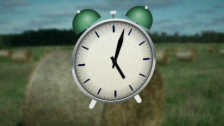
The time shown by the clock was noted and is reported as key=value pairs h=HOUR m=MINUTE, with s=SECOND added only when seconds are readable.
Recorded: h=5 m=3
